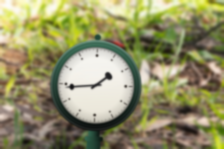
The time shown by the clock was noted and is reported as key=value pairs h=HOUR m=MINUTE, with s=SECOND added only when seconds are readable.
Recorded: h=1 m=44
